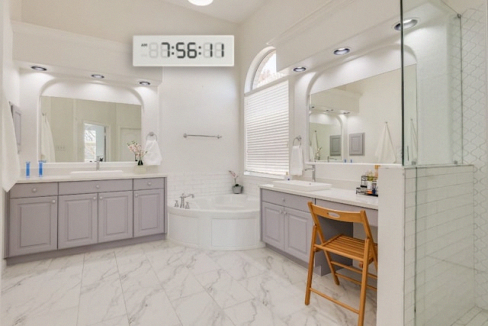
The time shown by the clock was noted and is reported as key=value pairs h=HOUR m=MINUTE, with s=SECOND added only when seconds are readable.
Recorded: h=7 m=56 s=11
